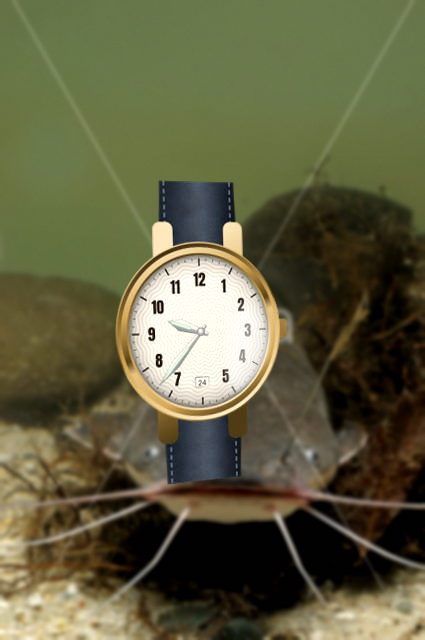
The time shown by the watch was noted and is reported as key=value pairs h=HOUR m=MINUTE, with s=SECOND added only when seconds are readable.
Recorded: h=9 m=37
